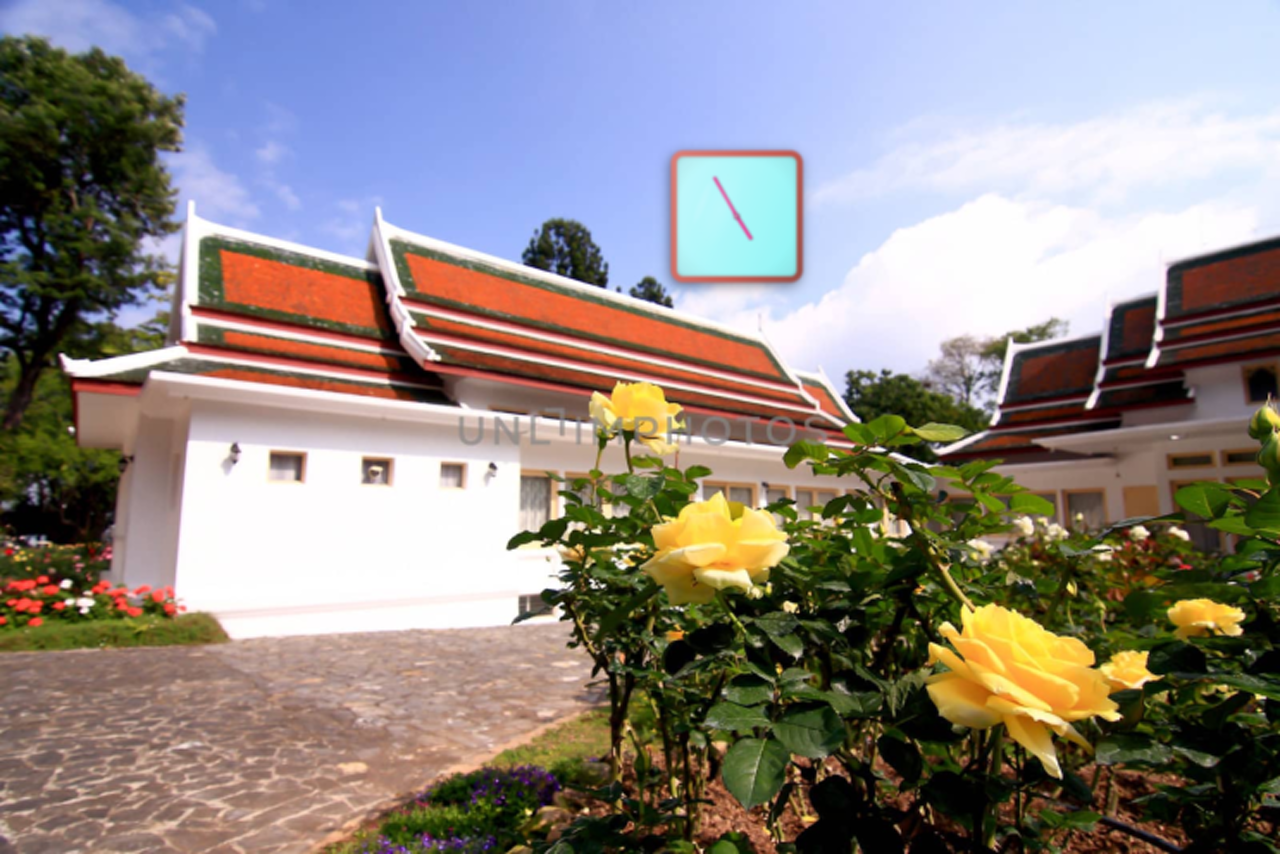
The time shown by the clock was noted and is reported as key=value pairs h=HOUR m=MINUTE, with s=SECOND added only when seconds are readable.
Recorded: h=4 m=55
